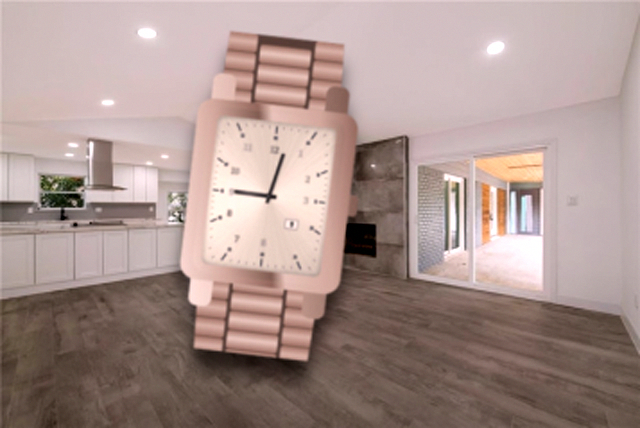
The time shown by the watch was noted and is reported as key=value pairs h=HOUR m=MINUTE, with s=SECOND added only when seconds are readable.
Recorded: h=9 m=2
